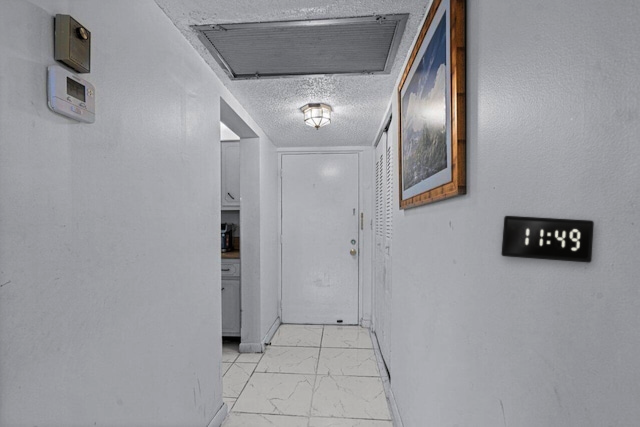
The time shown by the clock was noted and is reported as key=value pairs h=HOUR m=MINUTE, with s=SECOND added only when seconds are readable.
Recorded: h=11 m=49
